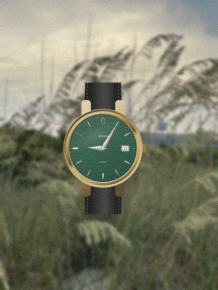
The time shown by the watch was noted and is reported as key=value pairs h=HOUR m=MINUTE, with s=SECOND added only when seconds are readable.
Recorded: h=9 m=5
